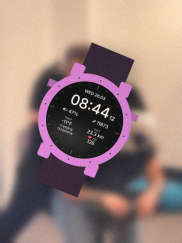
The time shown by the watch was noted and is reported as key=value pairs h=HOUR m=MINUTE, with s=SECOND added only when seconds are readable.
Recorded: h=8 m=44
